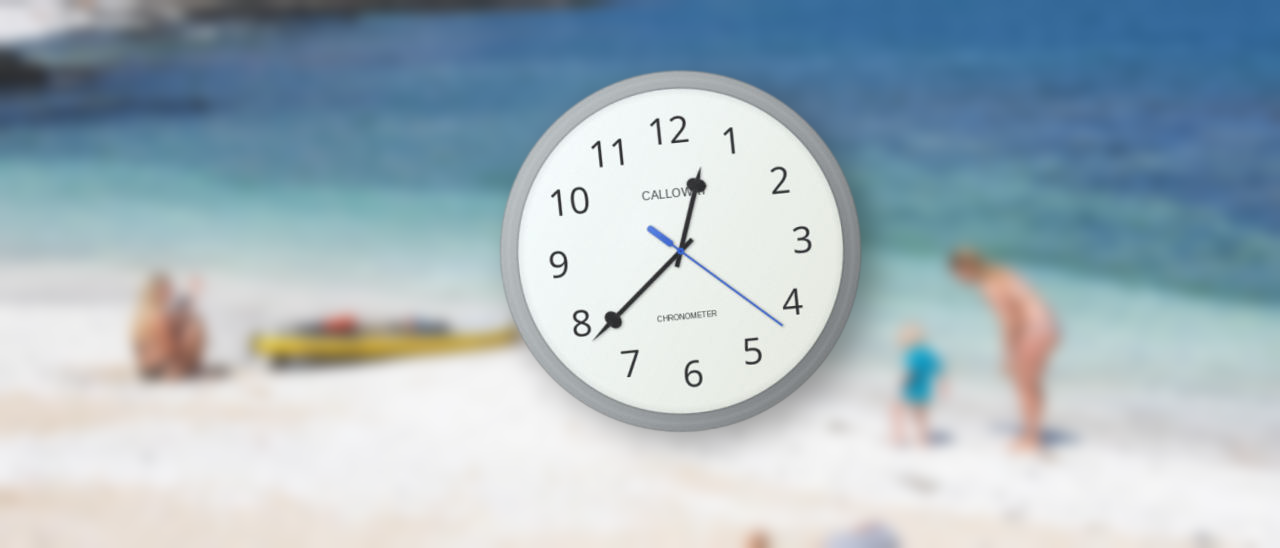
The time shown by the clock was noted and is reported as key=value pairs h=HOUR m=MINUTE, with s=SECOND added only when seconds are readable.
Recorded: h=12 m=38 s=22
